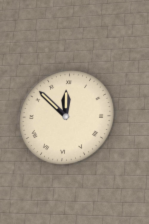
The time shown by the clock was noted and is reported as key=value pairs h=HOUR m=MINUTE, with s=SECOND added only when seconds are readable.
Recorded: h=11 m=52
